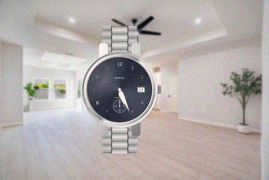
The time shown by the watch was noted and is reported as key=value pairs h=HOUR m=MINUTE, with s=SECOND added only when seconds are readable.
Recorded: h=5 m=26
